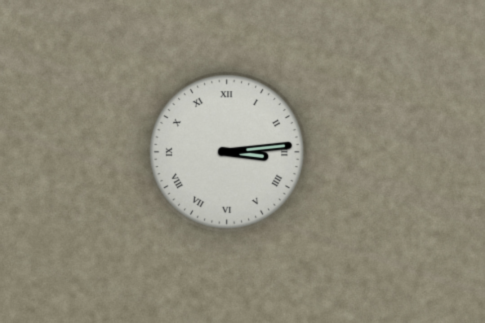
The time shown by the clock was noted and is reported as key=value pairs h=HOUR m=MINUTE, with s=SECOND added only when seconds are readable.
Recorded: h=3 m=14
